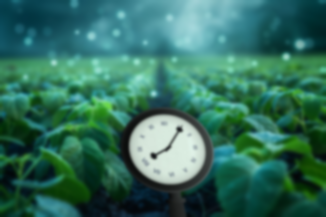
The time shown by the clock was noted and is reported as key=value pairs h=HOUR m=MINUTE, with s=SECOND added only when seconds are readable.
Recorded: h=8 m=6
